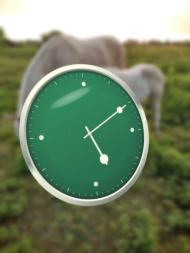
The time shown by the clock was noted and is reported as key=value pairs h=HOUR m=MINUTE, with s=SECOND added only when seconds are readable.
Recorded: h=5 m=10
